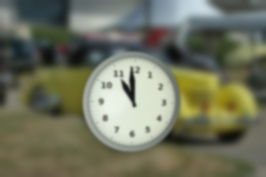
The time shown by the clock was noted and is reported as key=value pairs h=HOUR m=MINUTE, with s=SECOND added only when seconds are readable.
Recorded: h=10 m=59
